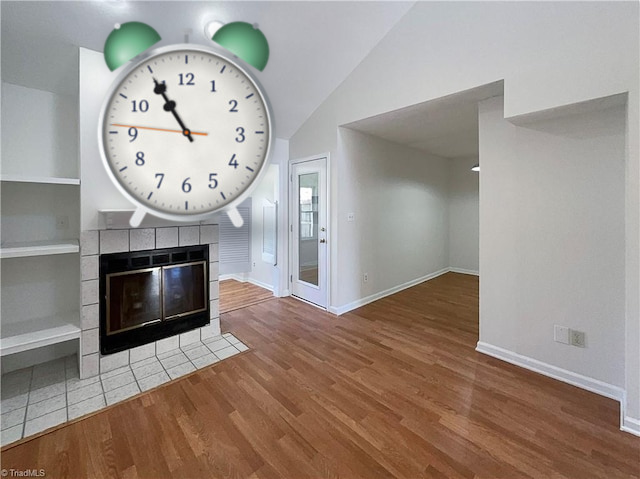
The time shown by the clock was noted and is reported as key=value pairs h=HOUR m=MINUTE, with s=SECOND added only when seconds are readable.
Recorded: h=10 m=54 s=46
